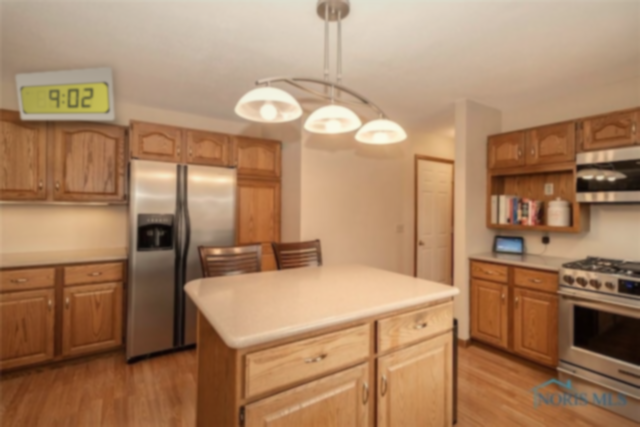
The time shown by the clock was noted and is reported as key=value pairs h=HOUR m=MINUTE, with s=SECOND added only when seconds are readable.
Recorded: h=9 m=2
